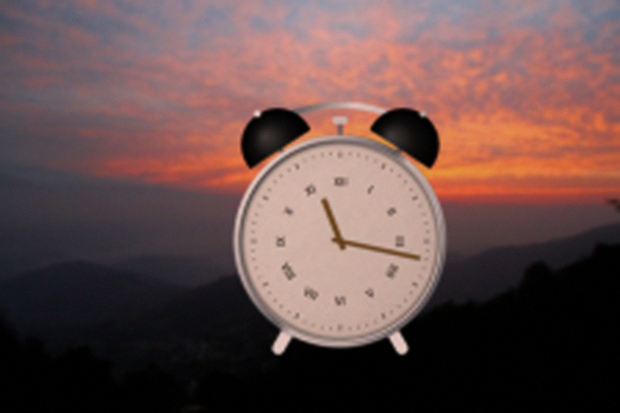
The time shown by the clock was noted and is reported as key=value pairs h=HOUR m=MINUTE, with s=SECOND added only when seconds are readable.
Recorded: h=11 m=17
